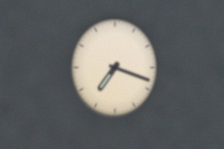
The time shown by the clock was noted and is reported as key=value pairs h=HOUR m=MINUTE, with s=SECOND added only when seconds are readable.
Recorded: h=7 m=18
